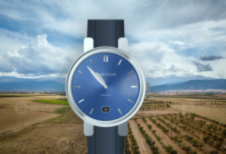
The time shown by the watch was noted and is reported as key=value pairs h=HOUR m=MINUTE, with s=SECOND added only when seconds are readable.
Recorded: h=10 m=53
